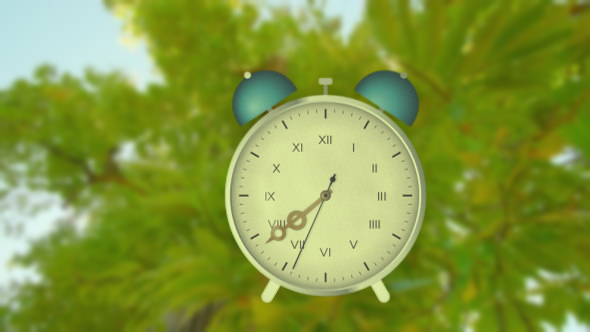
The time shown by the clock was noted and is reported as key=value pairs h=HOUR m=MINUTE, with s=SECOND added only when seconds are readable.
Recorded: h=7 m=38 s=34
